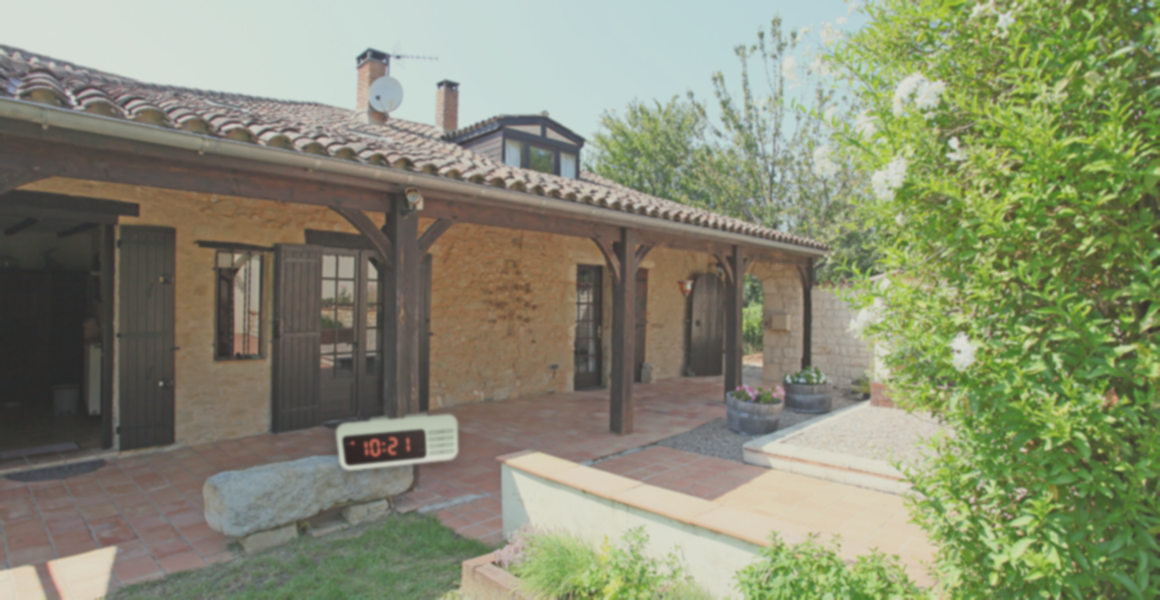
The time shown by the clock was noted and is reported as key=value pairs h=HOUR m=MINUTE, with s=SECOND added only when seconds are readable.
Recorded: h=10 m=21
